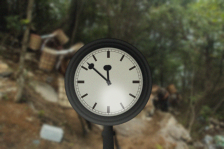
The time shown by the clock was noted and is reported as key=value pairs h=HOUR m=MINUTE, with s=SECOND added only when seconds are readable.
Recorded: h=11 m=52
